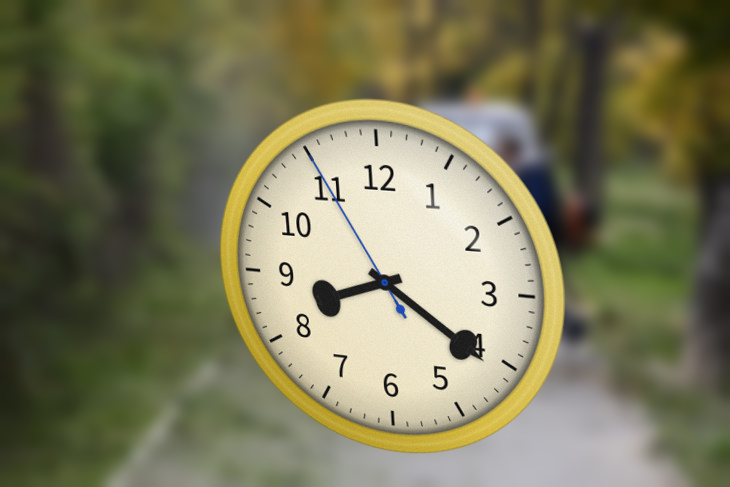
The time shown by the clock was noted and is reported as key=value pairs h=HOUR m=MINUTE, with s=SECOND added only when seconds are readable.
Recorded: h=8 m=20 s=55
